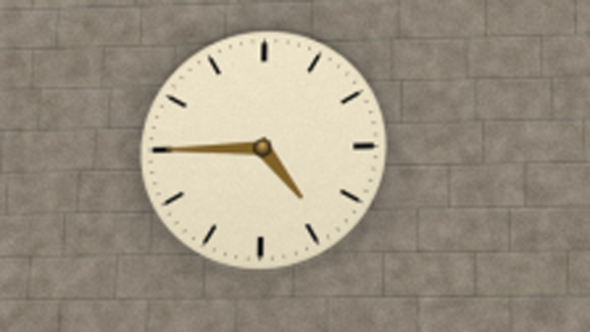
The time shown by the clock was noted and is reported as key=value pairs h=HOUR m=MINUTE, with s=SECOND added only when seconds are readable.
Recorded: h=4 m=45
